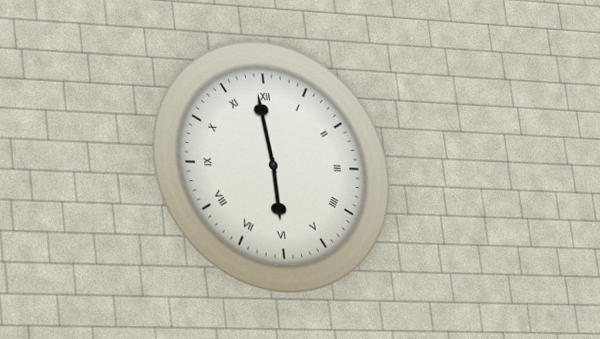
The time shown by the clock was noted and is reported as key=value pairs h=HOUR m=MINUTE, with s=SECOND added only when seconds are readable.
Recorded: h=5 m=59
